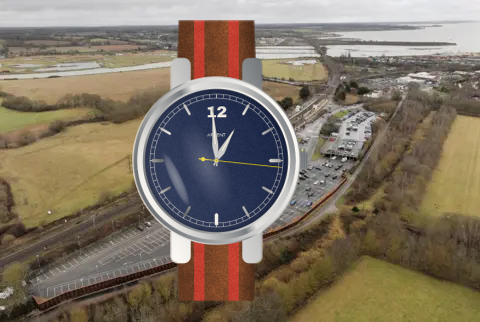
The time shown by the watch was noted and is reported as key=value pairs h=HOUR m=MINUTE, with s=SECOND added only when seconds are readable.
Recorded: h=12 m=59 s=16
